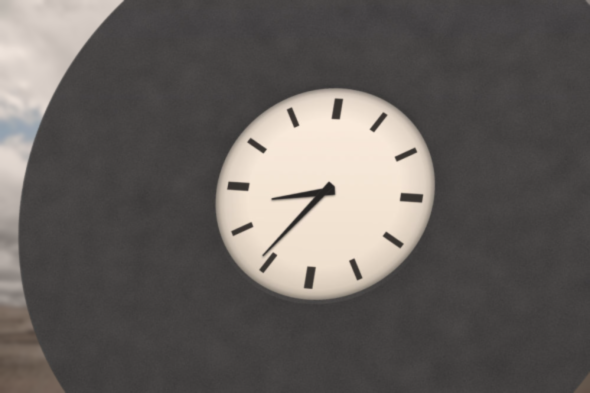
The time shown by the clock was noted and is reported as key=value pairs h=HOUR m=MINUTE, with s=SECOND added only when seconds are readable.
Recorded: h=8 m=36
